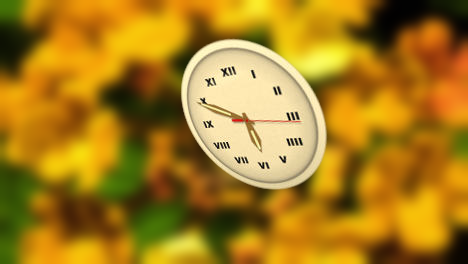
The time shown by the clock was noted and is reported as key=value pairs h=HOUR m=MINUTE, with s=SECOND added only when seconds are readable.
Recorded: h=5 m=49 s=16
